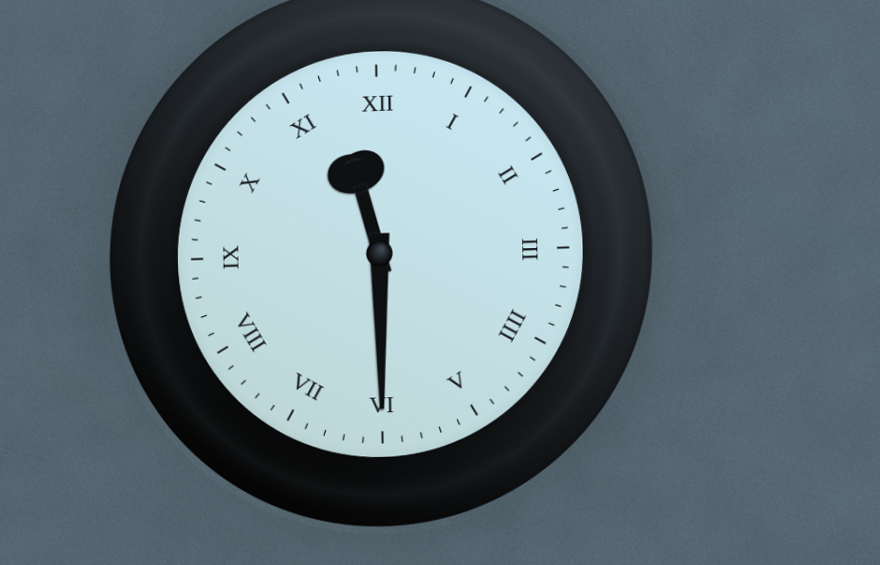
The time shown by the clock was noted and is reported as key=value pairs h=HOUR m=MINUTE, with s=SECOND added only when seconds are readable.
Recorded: h=11 m=30
